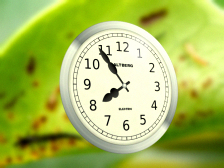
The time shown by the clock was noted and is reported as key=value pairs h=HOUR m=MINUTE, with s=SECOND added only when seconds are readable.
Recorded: h=7 m=54
